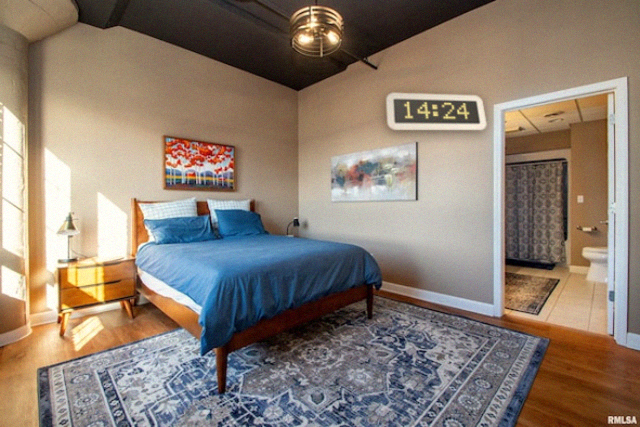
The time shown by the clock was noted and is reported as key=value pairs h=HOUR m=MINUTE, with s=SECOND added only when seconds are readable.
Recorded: h=14 m=24
